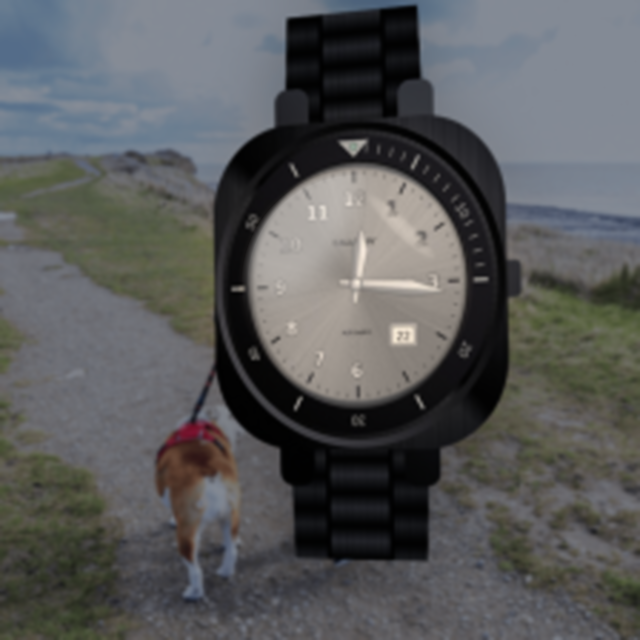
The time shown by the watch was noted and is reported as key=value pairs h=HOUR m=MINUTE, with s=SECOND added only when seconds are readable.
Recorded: h=12 m=16
